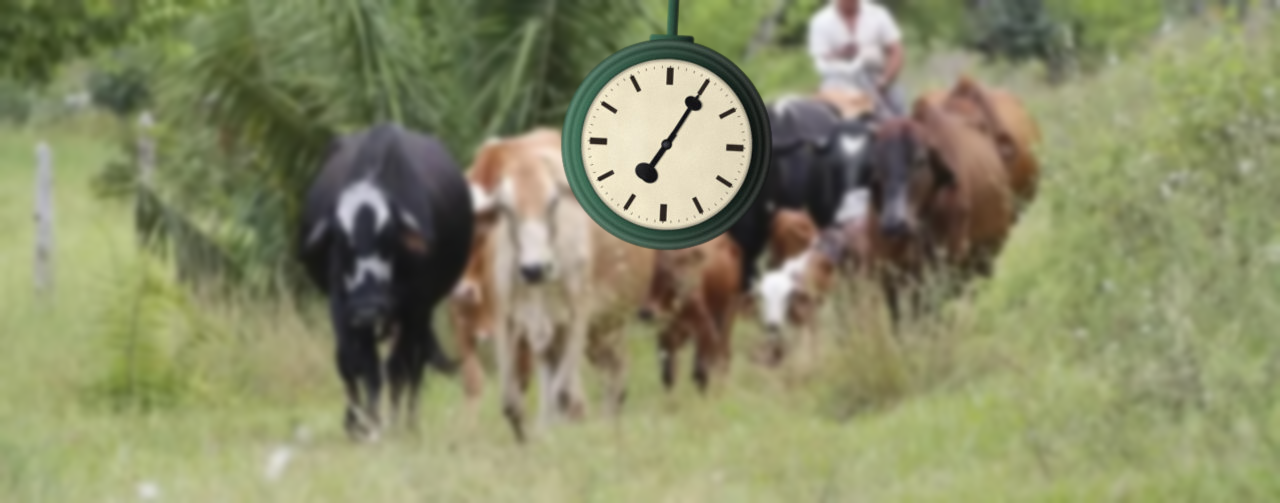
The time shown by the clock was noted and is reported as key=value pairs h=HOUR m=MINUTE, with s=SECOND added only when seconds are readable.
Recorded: h=7 m=5
